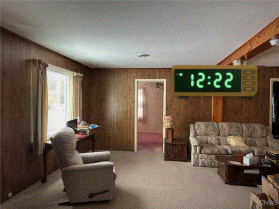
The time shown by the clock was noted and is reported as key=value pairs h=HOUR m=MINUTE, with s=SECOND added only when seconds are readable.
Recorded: h=12 m=22
